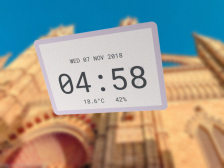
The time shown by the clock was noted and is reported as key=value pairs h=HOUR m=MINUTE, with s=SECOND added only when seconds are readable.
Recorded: h=4 m=58
